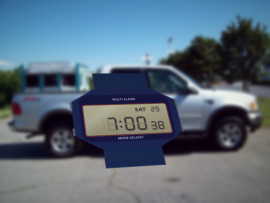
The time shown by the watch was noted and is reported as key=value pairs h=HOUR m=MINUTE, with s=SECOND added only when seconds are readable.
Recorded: h=7 m=0 s=38
